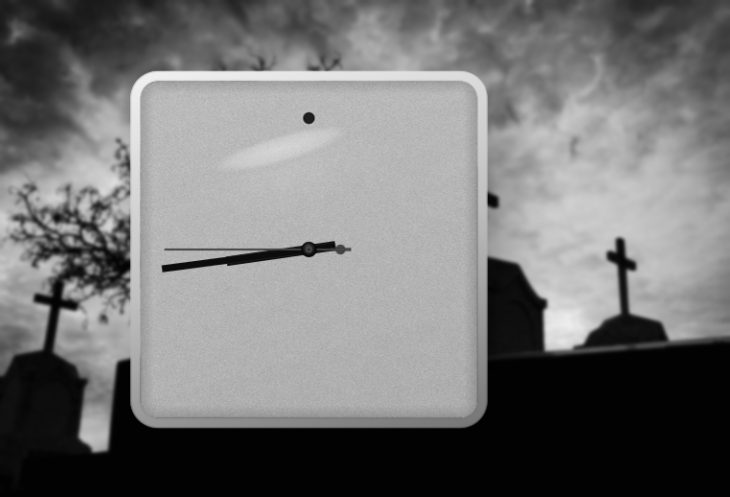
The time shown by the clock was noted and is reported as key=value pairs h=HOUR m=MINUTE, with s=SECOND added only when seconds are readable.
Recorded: h=8 m=43 s=45
